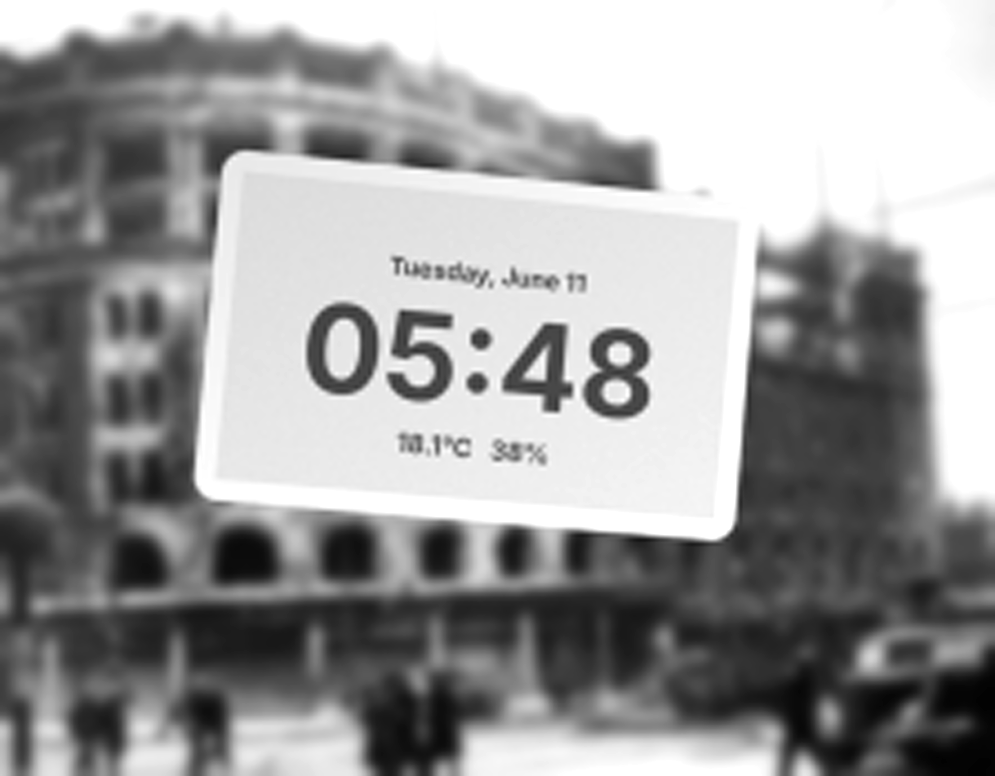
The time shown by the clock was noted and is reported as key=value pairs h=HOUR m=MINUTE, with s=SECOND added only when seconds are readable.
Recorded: h=5 m=48
